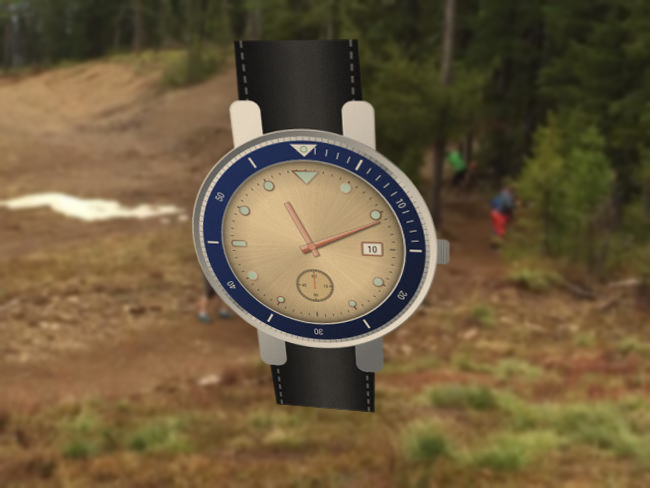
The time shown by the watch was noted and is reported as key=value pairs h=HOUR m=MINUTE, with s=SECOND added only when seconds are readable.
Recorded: h=11 m=11
